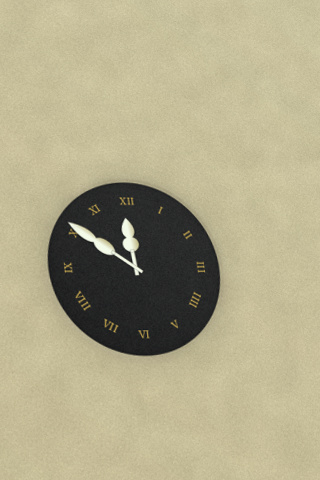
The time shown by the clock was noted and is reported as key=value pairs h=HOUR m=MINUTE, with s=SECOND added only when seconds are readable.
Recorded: h=11 m=51
